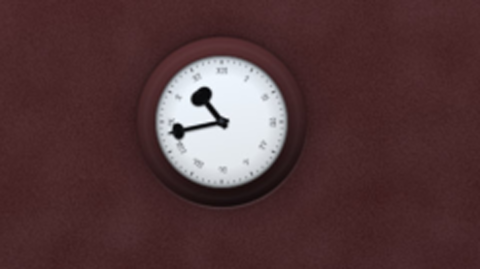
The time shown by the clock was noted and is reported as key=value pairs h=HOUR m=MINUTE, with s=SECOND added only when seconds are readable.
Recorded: h=10 m=43
